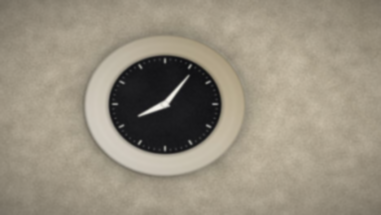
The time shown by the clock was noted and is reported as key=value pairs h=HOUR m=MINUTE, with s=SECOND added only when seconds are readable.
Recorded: h=8 m=6
